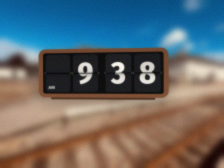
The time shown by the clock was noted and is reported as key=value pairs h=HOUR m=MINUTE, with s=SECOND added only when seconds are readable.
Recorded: h=9 m=38
